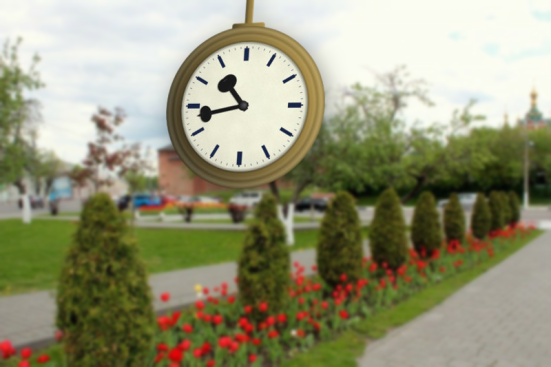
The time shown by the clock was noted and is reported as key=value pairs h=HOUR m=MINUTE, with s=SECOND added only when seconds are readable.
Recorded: h=10 m=43
